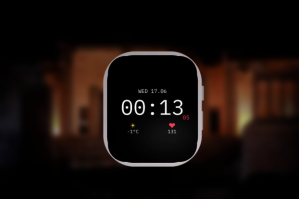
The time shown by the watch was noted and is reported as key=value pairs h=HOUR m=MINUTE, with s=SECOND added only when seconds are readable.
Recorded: h=0 m=13
